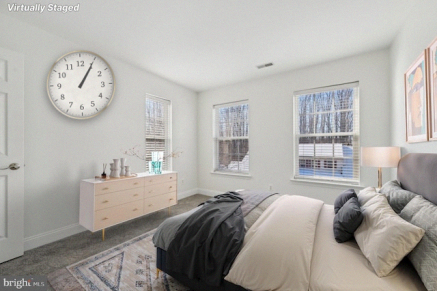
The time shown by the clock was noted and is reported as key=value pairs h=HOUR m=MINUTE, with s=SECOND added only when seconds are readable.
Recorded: h=1 m=5
